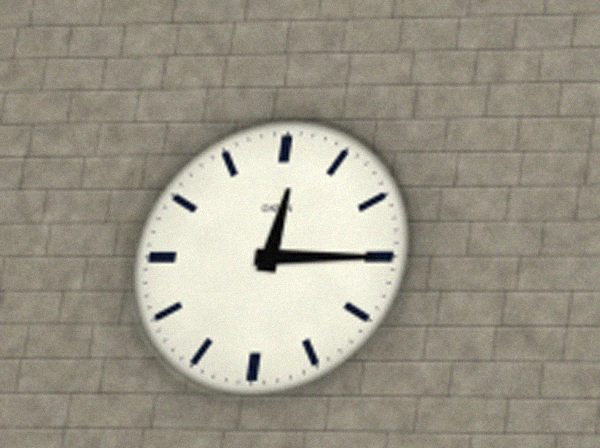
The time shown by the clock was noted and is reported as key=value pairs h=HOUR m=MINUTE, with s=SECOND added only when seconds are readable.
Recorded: h=12 m=15
